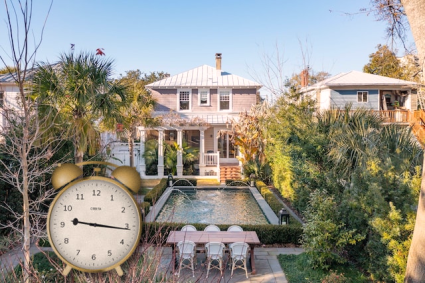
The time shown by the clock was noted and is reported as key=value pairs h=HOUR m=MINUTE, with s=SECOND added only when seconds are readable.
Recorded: h=9 m=16
